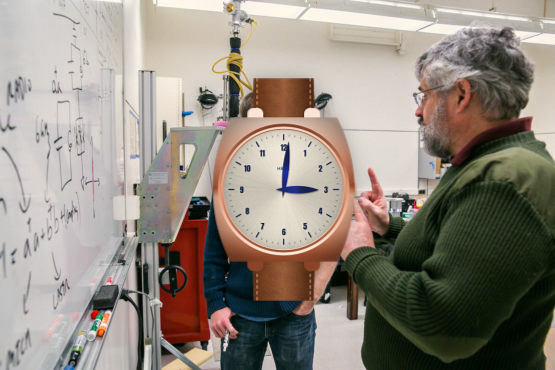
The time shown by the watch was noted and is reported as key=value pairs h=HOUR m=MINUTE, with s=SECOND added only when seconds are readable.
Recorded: h=3 m=1
